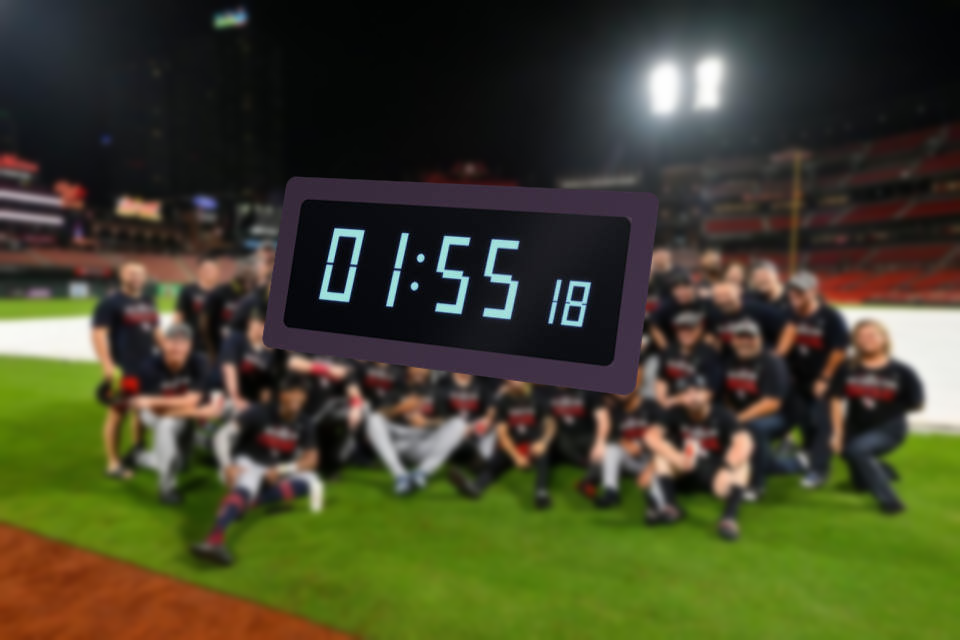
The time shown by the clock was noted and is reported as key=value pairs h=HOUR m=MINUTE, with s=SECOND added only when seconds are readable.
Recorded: h=1 m=55 s=18
